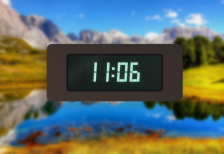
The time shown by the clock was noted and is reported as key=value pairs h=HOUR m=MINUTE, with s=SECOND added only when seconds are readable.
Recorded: h=11 m=6
